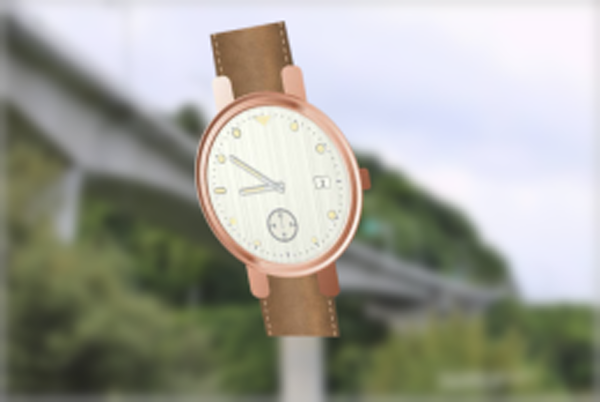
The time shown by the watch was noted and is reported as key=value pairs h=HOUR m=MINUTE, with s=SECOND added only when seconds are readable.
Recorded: h=8 m=51
